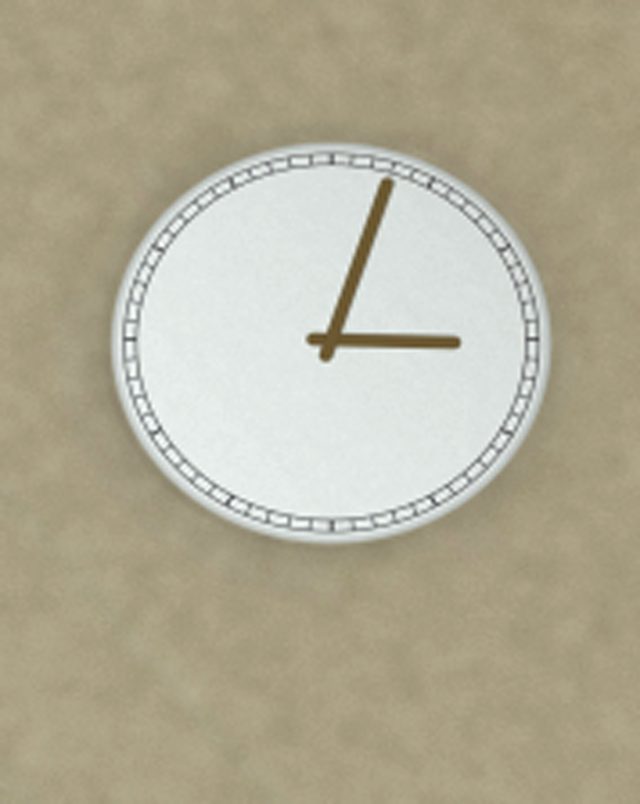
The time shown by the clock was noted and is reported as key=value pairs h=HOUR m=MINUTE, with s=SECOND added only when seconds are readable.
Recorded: h=3 m=3
